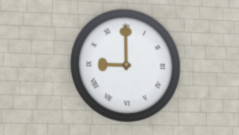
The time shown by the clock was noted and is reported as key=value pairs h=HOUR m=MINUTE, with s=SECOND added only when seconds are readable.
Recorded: h=9 m=0
